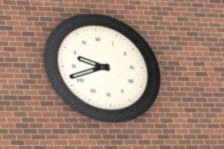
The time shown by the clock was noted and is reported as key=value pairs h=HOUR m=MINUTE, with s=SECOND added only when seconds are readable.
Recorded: h=9 m=42
